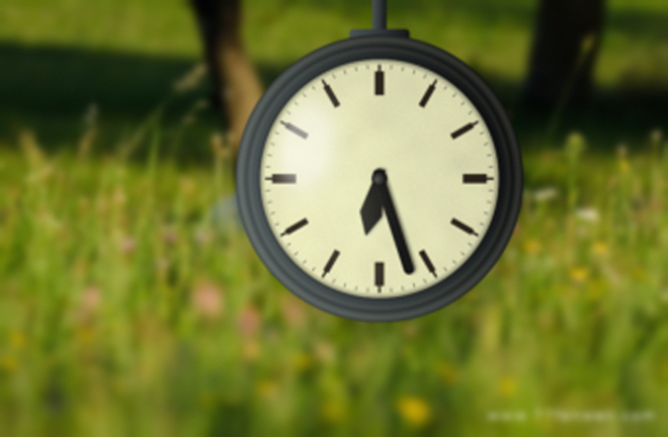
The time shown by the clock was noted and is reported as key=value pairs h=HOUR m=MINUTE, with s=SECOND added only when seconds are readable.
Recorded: h=6 m=27
